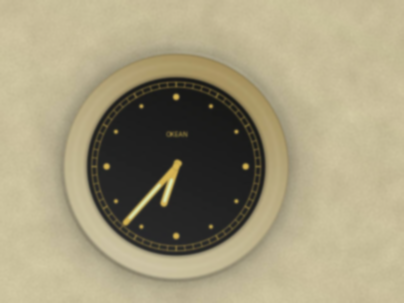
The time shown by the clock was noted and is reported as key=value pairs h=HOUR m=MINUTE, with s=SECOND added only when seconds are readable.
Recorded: h=6 m=37
